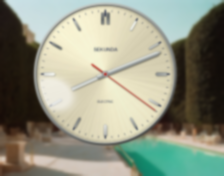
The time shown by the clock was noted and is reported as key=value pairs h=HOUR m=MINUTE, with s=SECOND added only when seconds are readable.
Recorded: h=8 m=11 s=21
